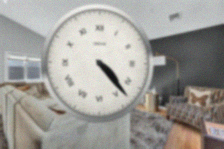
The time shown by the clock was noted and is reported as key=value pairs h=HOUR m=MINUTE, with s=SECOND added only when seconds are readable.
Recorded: h=4 m=23
